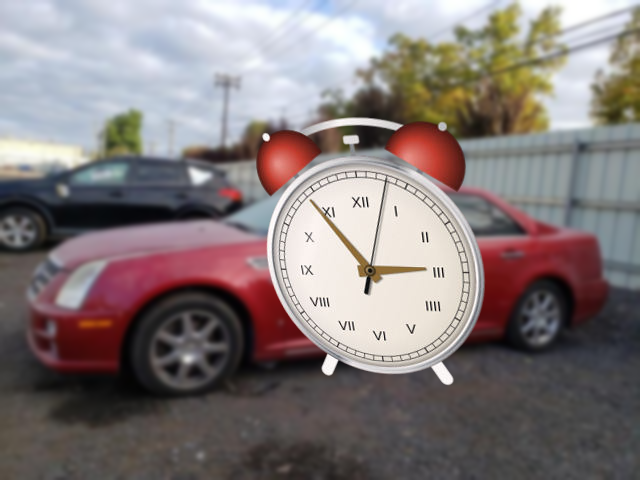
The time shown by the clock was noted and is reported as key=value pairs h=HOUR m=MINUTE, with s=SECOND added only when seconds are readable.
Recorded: h=2 m=54 s=3
